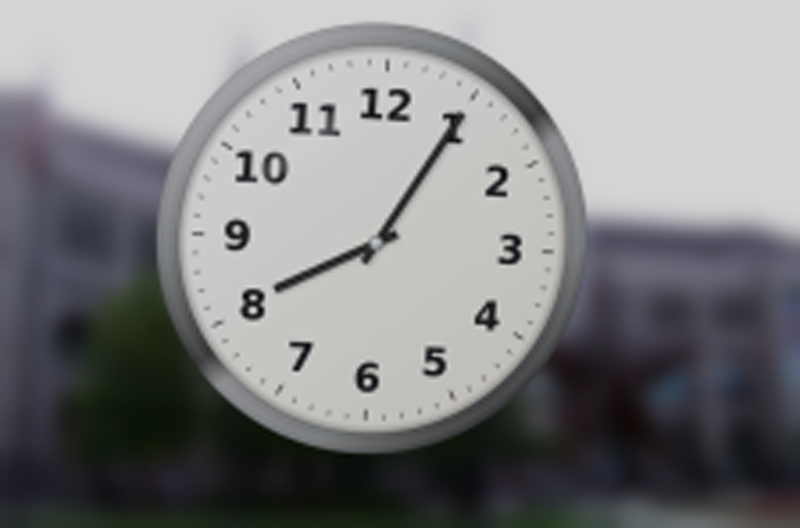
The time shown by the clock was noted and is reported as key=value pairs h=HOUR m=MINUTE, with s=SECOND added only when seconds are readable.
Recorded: h=8 m=5
